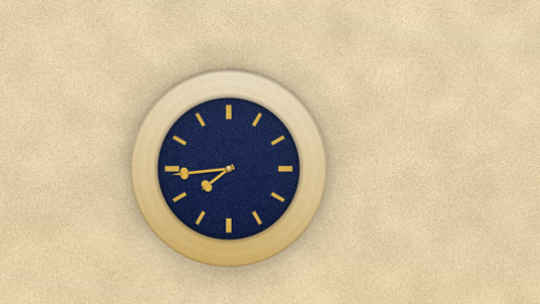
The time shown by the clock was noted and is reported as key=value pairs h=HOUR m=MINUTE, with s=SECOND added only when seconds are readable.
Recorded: h=7 m=44
